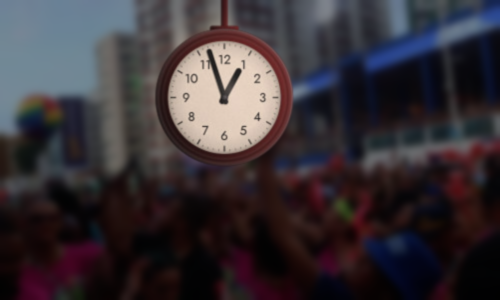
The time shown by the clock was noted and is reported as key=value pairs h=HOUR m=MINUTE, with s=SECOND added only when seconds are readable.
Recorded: h=12 m=57
